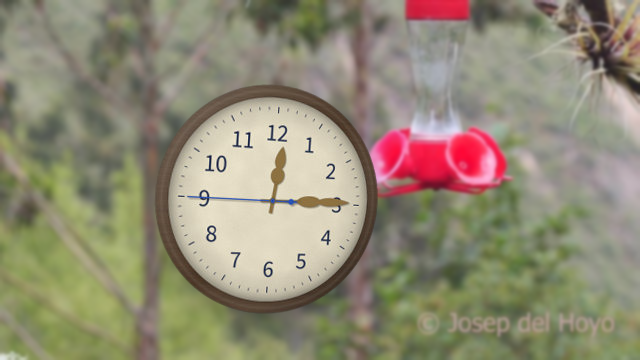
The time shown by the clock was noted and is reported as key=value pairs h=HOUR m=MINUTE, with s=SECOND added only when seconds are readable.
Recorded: h=12 m=14 s=45
